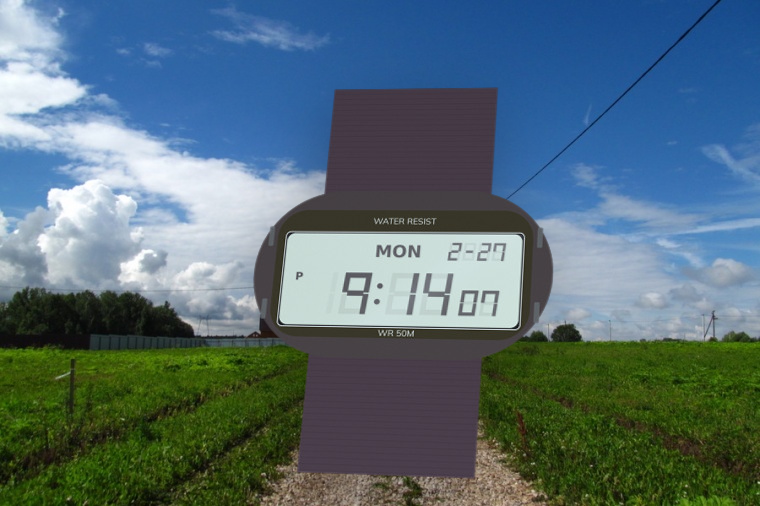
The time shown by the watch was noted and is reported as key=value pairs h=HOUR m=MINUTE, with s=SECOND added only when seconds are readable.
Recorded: h=9 m=14 s=7
